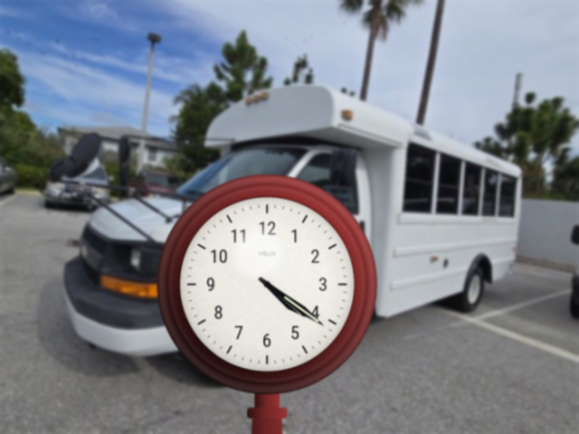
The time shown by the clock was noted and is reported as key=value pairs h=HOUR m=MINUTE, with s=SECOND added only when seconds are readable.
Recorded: h=4 m=21
